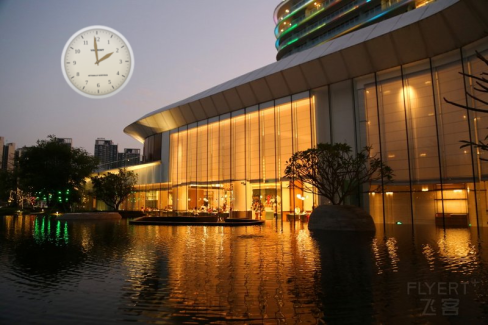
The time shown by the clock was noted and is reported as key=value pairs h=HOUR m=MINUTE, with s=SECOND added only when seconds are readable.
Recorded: h=1 m=59
